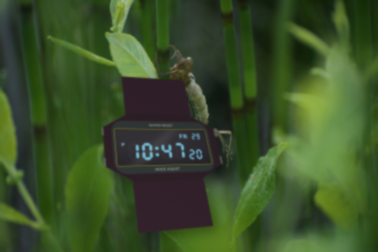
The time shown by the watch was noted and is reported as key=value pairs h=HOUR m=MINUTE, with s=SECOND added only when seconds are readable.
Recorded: h=10 m=47 s=20
